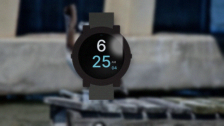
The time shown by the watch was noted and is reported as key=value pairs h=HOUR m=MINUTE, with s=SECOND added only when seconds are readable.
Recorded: h=6 m=25
